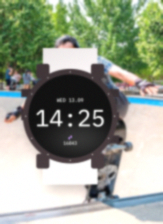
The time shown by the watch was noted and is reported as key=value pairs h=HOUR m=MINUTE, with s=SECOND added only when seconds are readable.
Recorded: h=14 m=25
